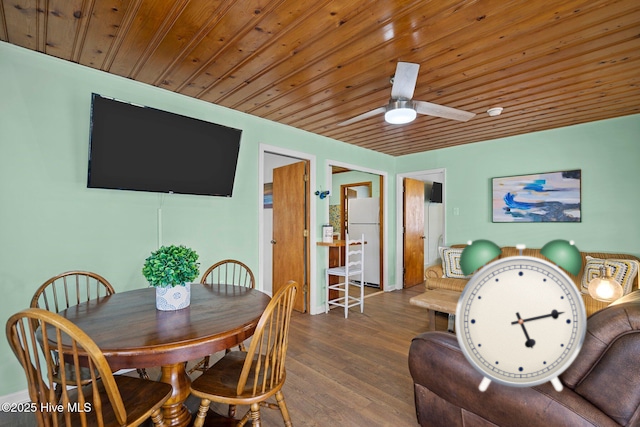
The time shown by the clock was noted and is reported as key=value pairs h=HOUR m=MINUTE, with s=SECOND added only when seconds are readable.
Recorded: h=5 m=13
